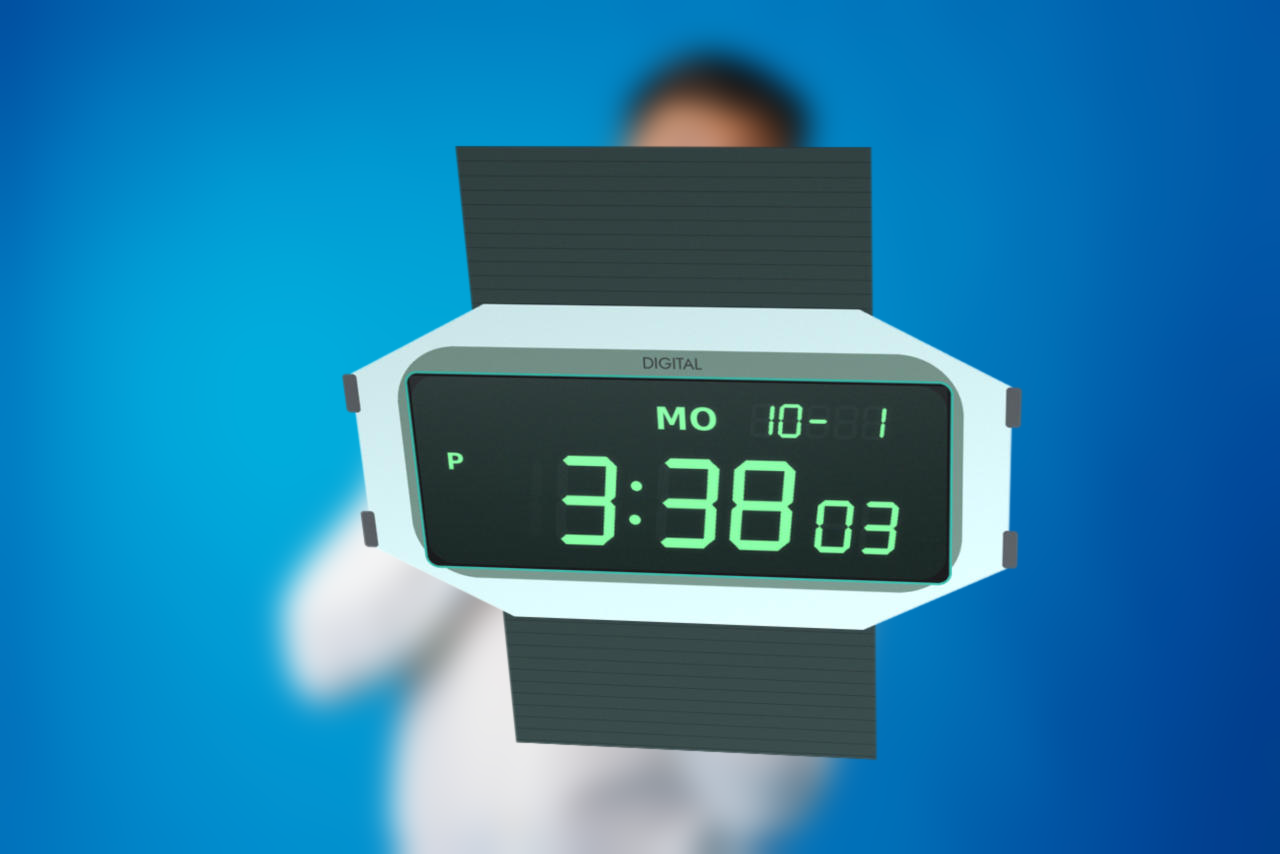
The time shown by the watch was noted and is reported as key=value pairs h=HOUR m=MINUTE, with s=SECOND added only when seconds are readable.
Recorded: h=3 m=38 s=3
